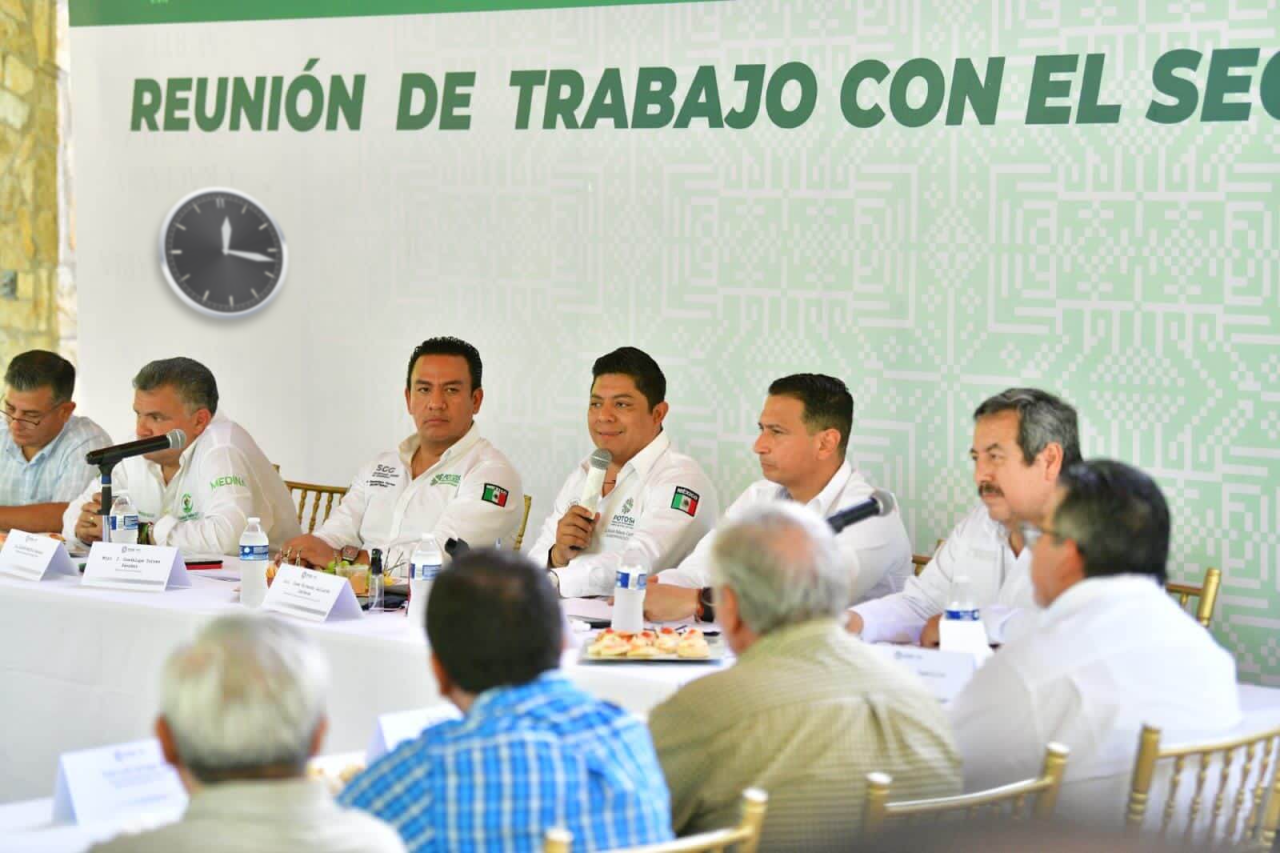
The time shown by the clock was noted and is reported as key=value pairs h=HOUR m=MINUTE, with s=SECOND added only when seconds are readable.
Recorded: h=12 m=17
